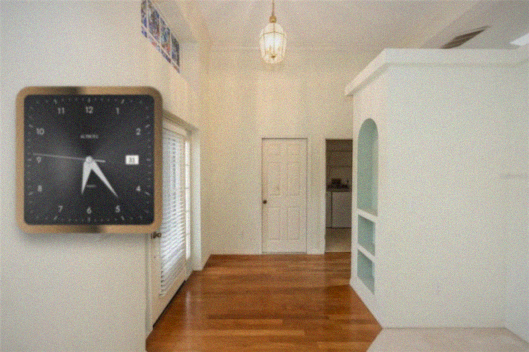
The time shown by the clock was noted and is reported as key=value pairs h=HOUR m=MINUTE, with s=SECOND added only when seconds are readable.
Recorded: h=6 m=23 s=46
